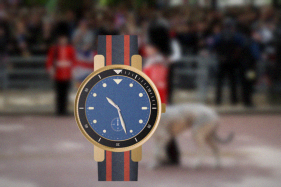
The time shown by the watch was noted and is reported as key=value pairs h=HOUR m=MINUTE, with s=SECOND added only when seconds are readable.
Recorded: h=10 m=27
